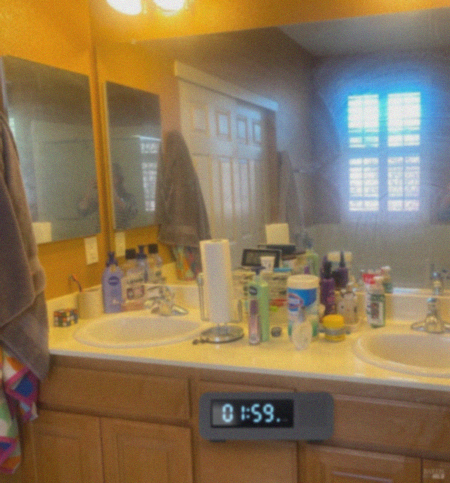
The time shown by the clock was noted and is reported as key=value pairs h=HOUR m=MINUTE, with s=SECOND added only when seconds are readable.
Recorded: h=1 m=59
